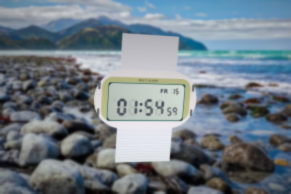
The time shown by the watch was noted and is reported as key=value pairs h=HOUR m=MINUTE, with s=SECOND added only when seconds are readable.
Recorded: h=1 m=54
